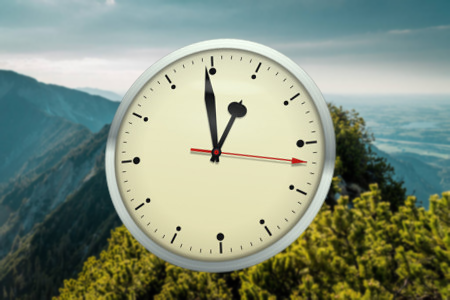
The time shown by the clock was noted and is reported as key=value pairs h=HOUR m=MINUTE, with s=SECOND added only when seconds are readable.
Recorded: h=12 m=59 s=17
